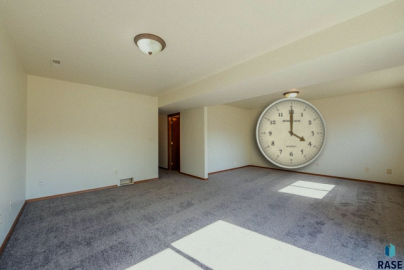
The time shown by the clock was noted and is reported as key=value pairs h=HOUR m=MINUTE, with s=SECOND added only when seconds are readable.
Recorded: h=4 m=0
